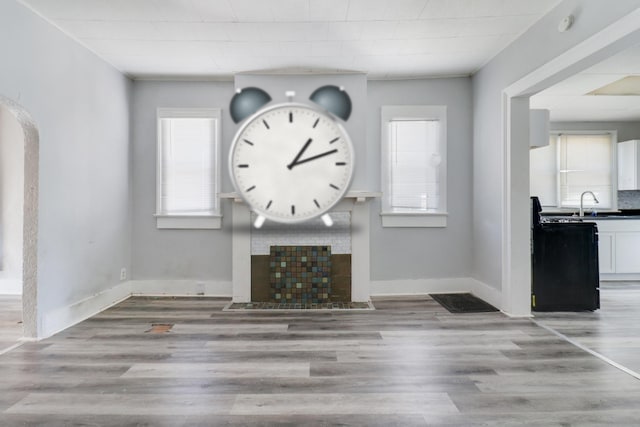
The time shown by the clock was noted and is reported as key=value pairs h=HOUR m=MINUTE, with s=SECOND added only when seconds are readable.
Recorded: h=1 m=12
